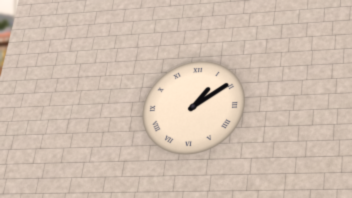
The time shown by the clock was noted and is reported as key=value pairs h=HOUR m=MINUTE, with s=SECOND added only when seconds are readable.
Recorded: h=1 m=9
